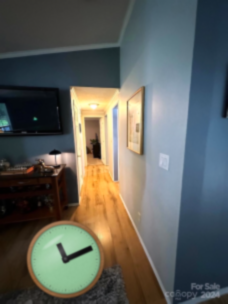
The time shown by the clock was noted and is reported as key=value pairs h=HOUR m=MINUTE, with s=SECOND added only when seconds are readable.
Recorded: h=11 m=11
